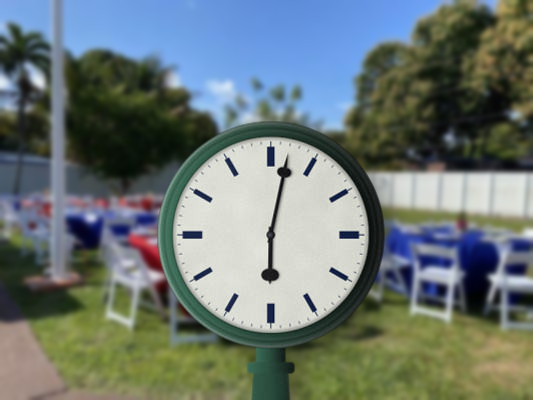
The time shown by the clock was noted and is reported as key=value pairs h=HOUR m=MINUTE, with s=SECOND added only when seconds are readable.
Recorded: h=6 m=2
